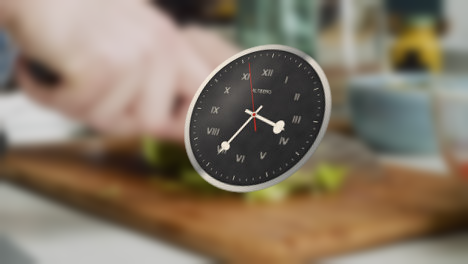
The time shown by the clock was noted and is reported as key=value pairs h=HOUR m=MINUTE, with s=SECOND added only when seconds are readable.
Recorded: h=3 m=34 s=56
